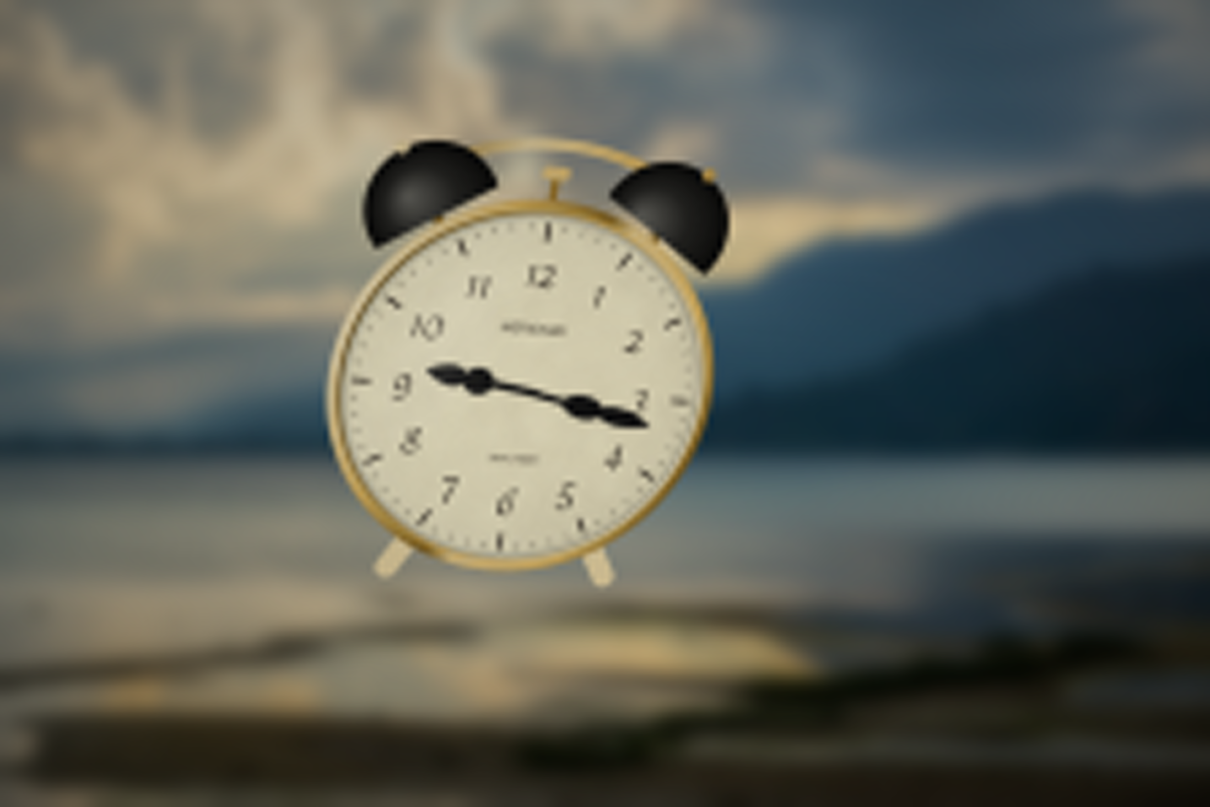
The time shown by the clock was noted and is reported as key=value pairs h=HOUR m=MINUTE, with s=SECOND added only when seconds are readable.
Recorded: h=9 m=17
